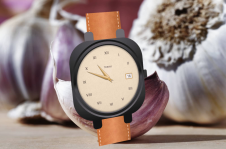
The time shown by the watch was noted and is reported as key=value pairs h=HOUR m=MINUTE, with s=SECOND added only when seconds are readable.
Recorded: h=10 m=49
